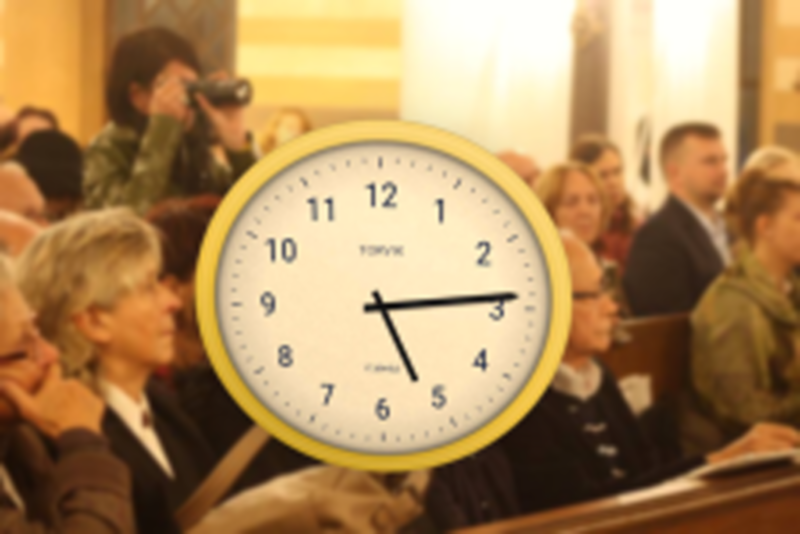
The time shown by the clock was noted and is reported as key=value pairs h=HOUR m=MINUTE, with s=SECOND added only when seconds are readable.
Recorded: h=5 m=14
